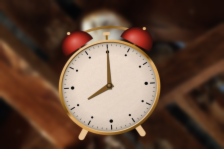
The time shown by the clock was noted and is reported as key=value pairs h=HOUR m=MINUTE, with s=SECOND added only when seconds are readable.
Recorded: h=8 m=0
